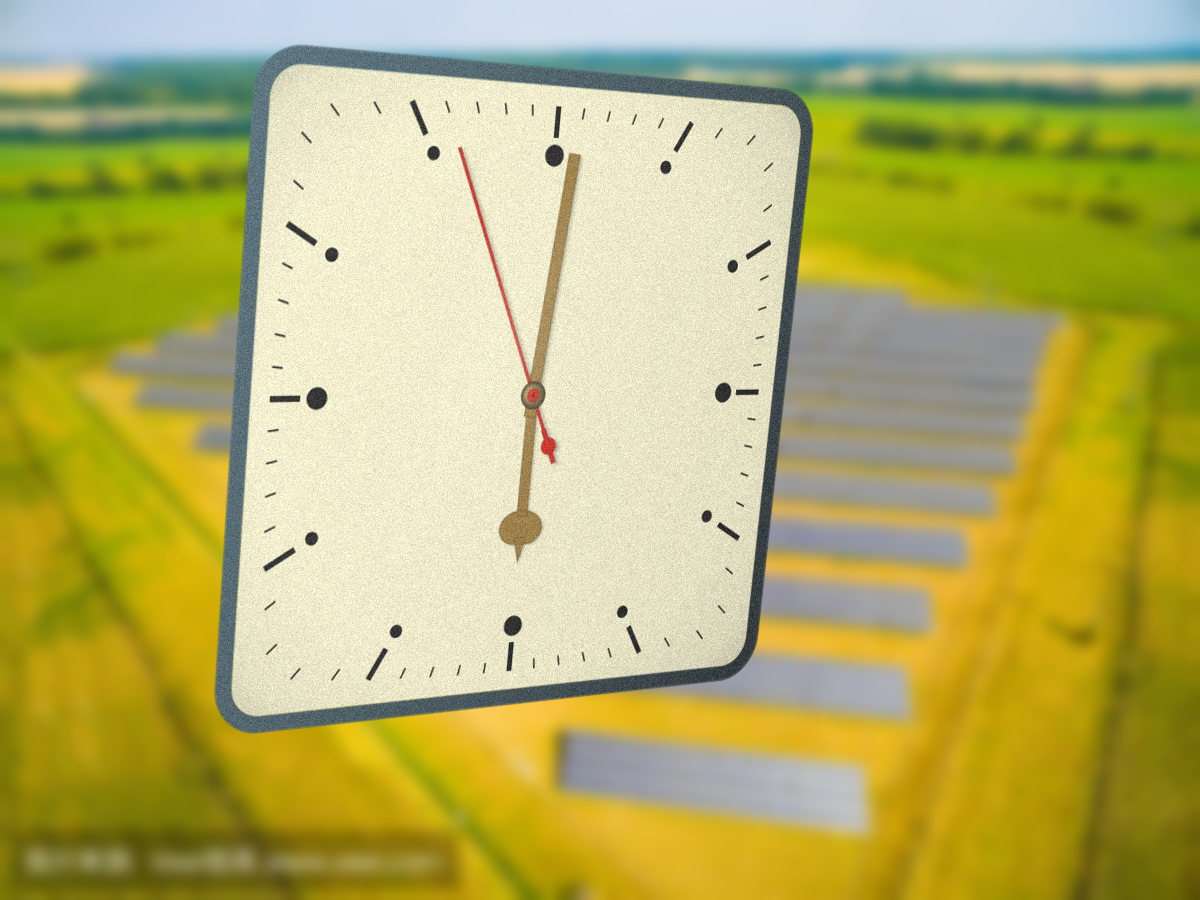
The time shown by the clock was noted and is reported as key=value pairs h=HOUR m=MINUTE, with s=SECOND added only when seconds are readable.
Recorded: h=6 m=0 s=56
